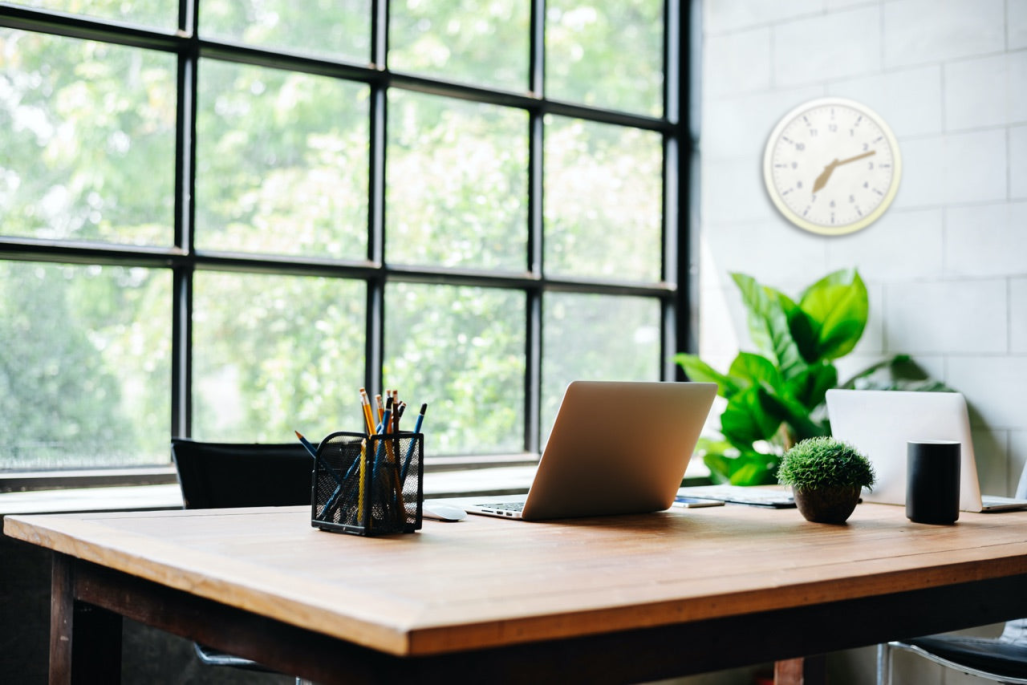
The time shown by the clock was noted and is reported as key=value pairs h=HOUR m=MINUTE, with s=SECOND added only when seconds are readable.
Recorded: h=7 m=12
